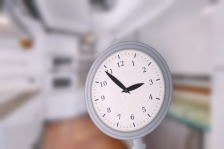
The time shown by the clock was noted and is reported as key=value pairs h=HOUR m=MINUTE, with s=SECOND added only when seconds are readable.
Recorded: h=2 m=54
